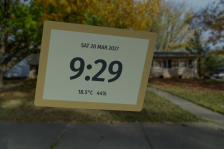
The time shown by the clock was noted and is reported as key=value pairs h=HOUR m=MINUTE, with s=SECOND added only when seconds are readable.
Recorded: h=9 m=29
